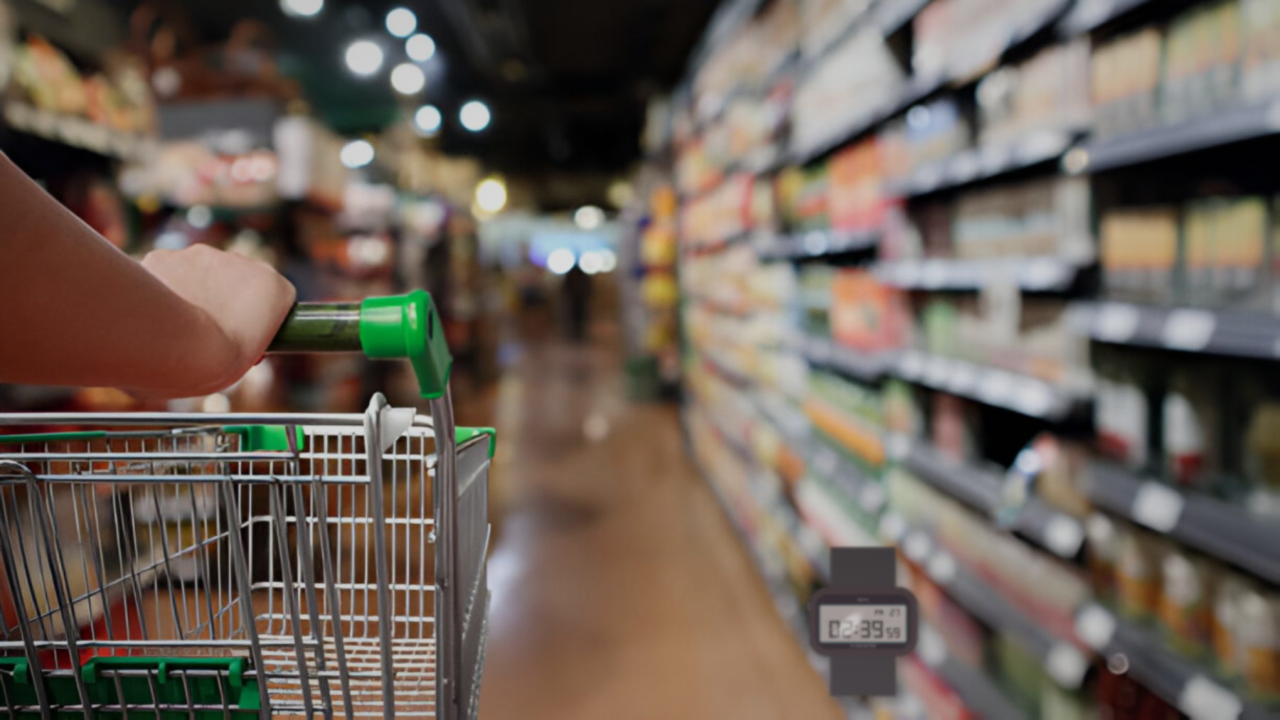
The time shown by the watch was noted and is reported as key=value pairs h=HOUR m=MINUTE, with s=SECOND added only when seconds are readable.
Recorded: h=2 m=39
